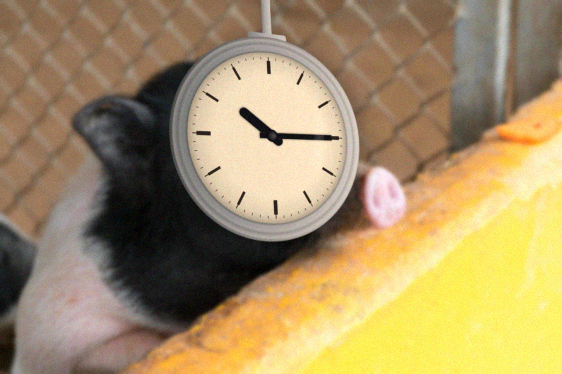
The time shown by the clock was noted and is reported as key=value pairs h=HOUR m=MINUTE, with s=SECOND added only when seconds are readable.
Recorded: h=10 m=15
